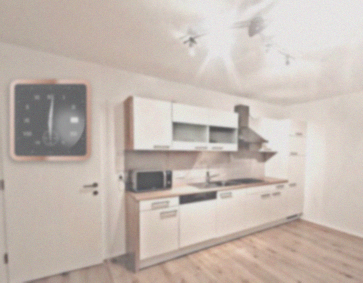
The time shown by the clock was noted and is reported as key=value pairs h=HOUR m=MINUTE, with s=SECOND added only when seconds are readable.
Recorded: h=6 m=1
